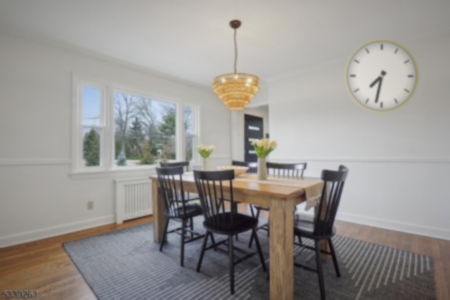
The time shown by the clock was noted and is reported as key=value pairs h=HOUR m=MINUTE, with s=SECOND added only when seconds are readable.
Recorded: h=7 m=32
